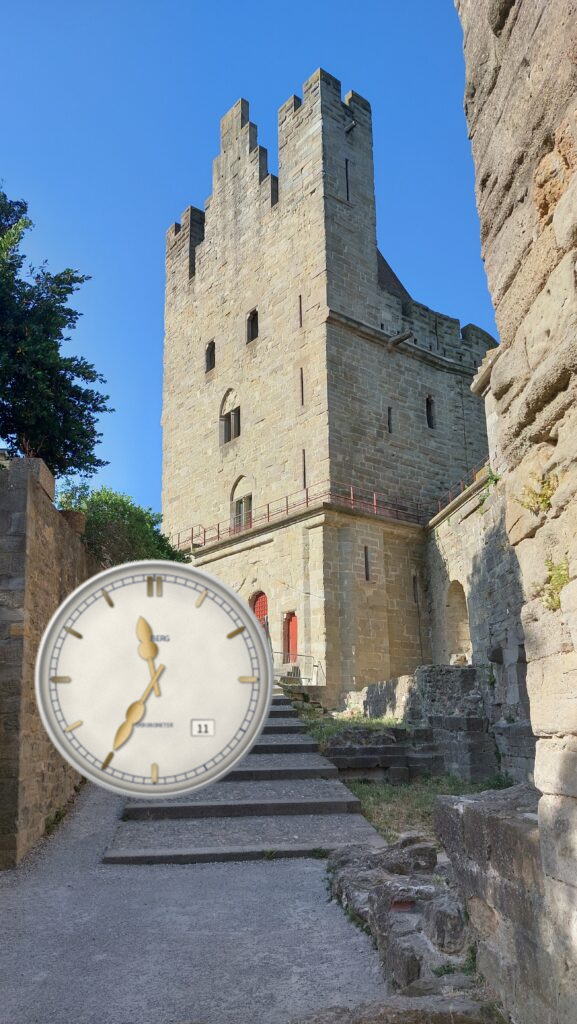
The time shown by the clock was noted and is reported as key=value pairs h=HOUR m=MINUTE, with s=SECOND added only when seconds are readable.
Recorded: h=11 m=35
